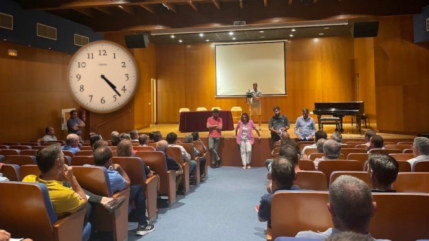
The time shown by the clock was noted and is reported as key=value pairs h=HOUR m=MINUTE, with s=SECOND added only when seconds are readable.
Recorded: h=4 m=23
